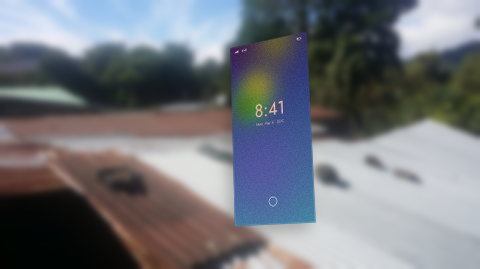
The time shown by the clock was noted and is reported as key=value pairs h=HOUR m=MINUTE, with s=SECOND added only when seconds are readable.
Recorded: h=8 m=41
